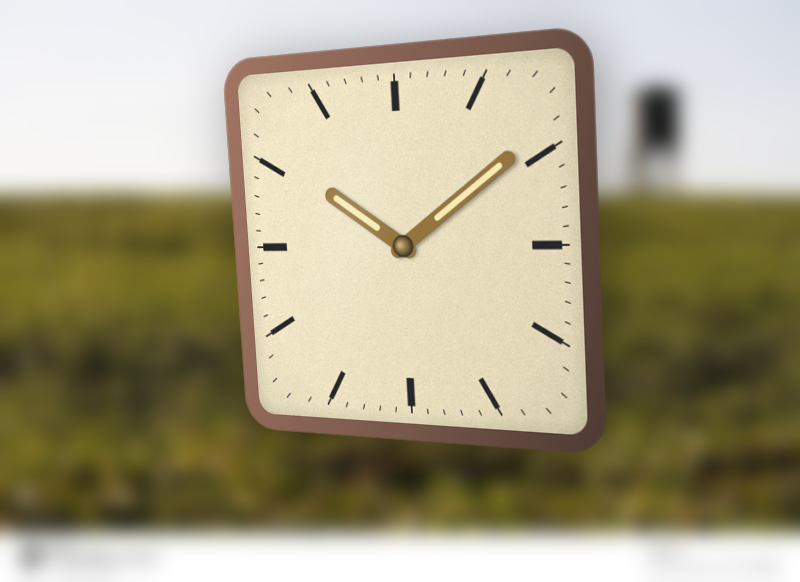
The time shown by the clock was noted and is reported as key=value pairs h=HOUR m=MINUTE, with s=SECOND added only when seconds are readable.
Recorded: h=10 m=9
